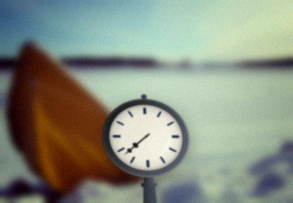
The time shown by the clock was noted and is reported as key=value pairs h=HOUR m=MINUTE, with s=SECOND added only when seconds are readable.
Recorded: h=7 m=38
